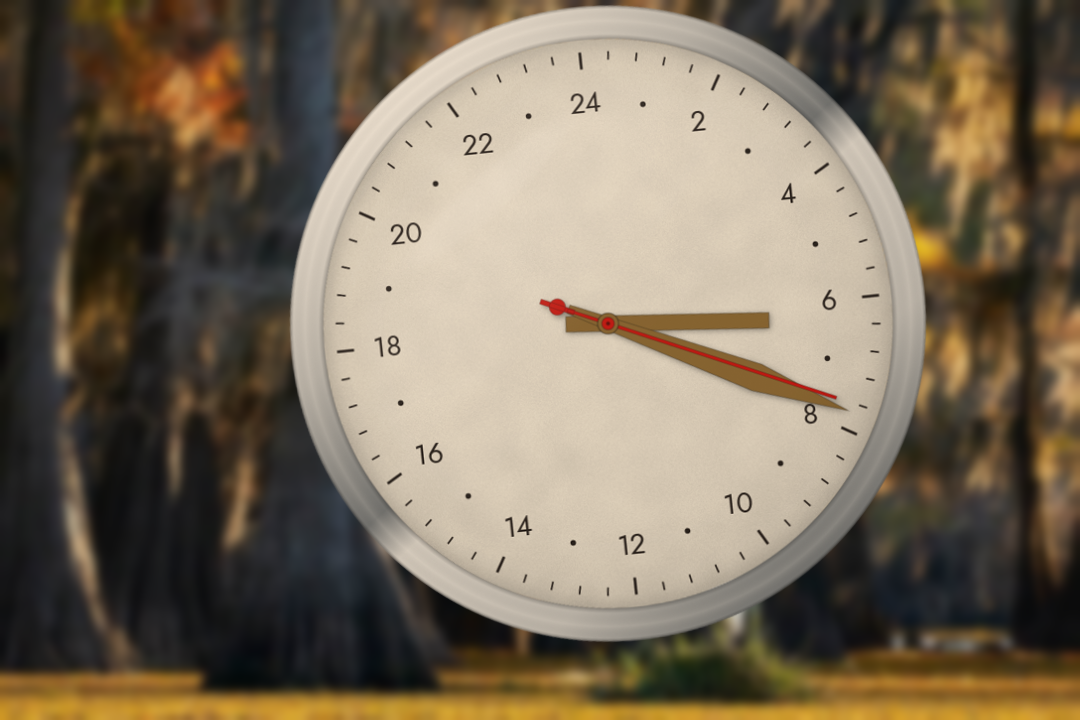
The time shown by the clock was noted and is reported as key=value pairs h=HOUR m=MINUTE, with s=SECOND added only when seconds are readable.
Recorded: h=6 m=19 s=19
